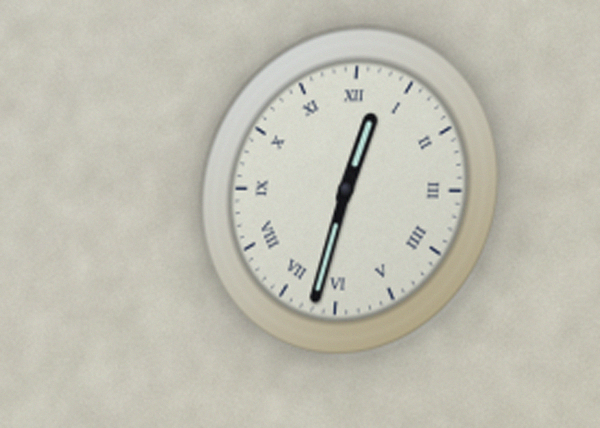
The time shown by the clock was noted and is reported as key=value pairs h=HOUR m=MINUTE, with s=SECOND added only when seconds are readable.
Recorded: h=12 m=32
